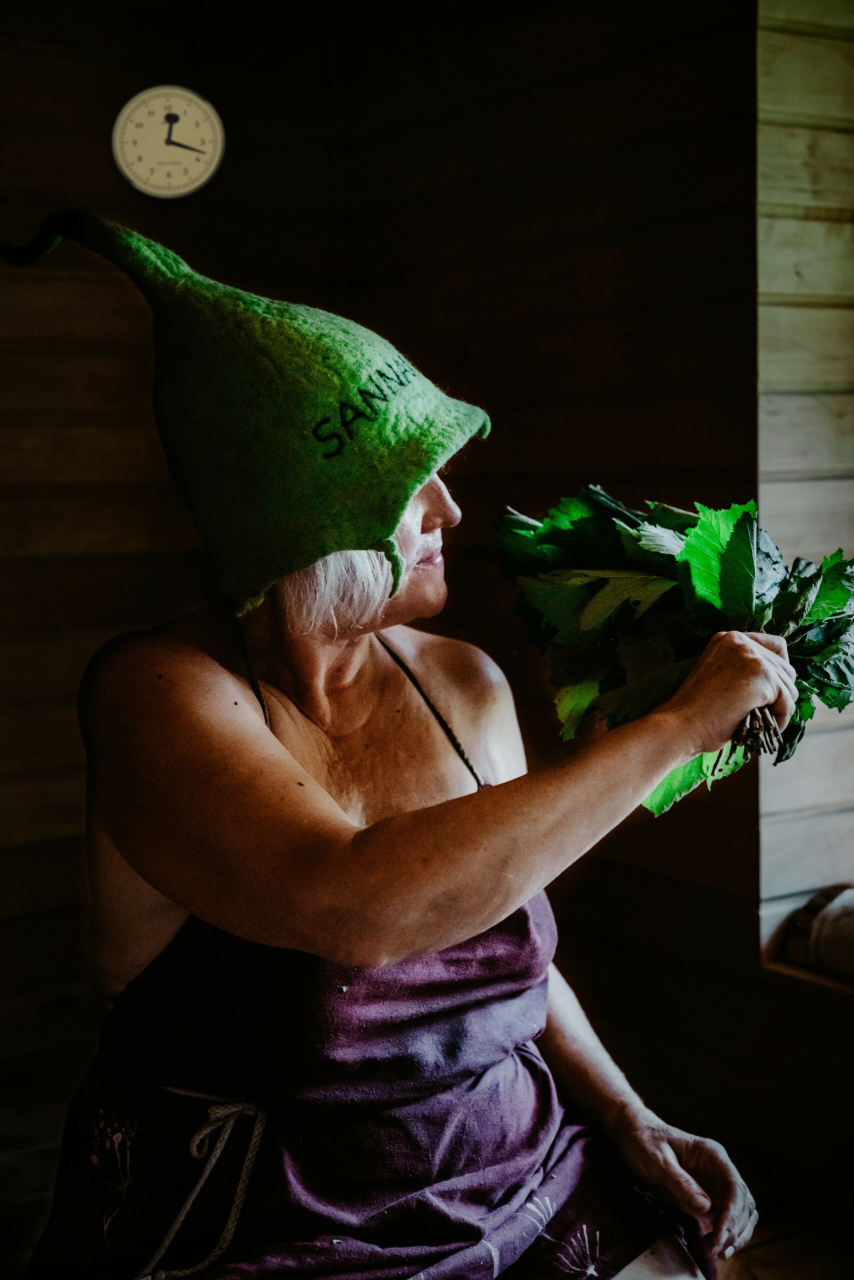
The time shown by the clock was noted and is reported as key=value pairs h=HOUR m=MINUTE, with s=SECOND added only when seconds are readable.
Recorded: h=12 m=18
